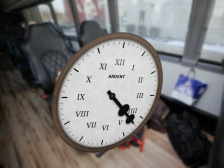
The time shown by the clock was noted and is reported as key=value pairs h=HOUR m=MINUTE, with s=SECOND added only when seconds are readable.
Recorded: h=4 m=22
